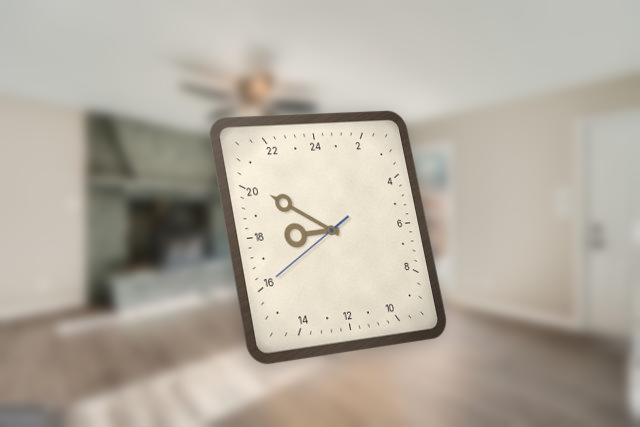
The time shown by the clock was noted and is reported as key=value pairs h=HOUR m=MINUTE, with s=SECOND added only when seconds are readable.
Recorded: h=17 m=50 s=40
